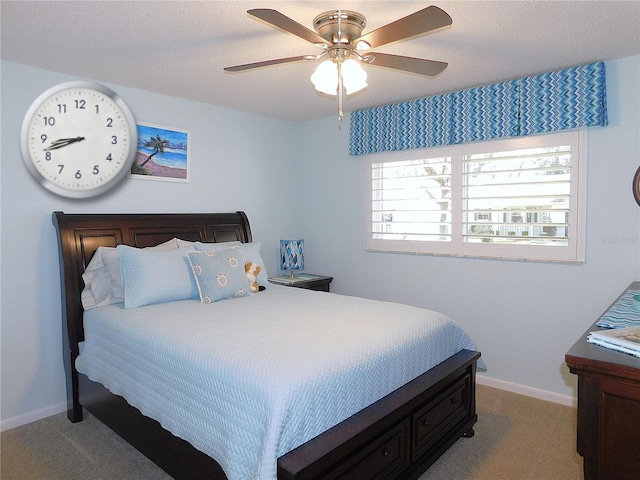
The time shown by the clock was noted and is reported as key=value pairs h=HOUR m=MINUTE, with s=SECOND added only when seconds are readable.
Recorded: h=8 m=42
